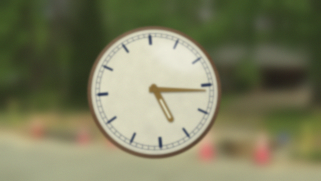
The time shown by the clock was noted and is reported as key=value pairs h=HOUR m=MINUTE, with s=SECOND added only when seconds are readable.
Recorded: h=5 m=16
